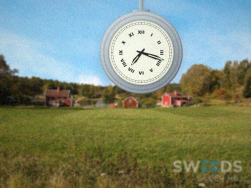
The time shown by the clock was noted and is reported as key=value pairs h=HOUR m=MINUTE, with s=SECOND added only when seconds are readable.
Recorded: h=7 m=18
